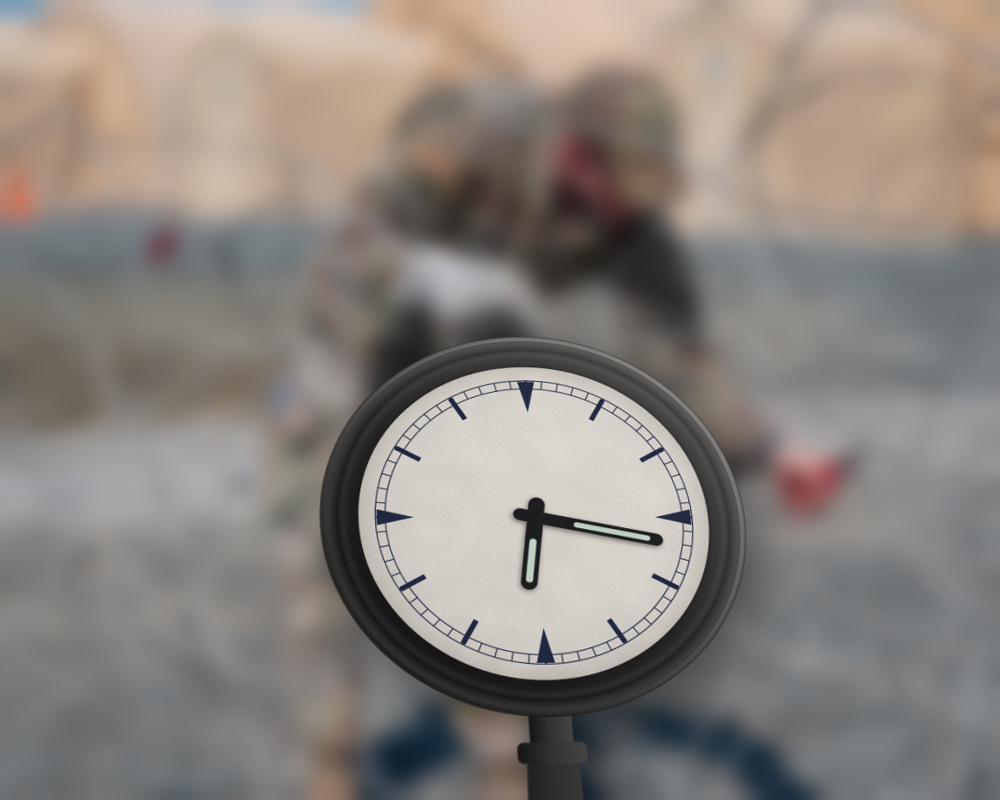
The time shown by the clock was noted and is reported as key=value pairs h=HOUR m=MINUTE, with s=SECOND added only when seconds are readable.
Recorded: h=6 m=17
